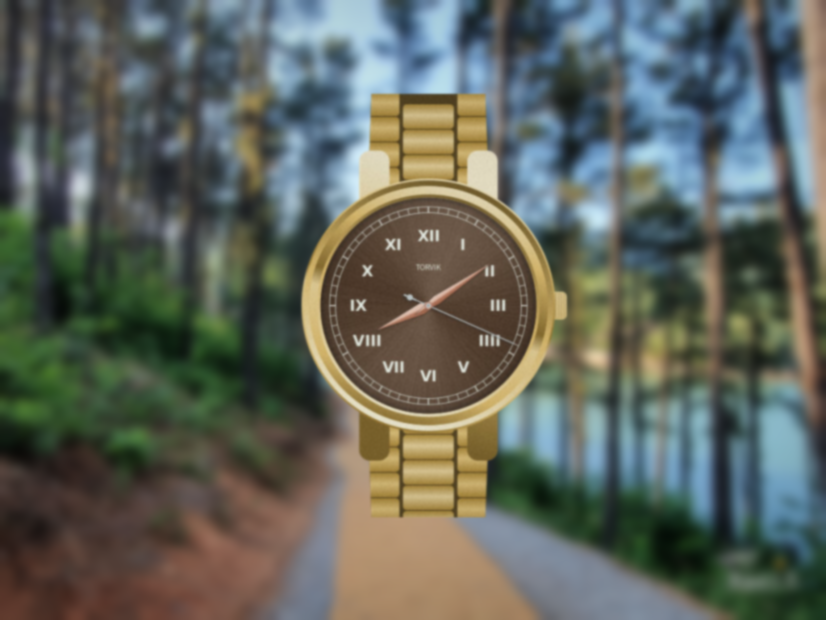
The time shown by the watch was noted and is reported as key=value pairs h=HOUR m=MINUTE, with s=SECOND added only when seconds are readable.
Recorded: h=8 m=9 s=19
